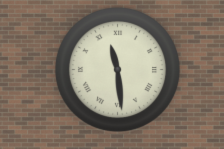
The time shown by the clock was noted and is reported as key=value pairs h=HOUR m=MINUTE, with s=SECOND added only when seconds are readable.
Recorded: h=11 m=29
